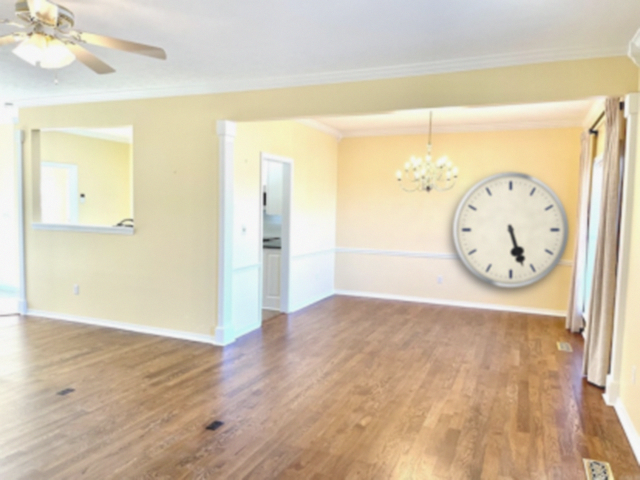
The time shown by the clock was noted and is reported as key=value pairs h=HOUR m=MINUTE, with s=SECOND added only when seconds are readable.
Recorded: h=5 m=27
